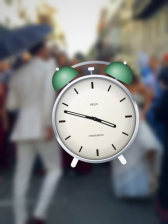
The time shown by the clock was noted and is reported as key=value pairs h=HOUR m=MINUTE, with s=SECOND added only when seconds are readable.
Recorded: h=3 m=48
